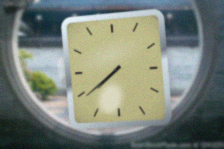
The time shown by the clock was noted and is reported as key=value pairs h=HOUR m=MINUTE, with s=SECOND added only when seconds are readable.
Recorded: h=7 m=39
